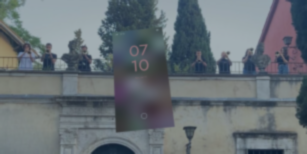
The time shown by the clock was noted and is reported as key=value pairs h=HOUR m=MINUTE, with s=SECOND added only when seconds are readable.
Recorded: h=7 m=10
